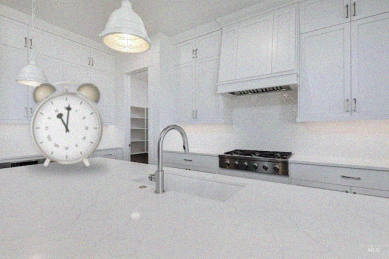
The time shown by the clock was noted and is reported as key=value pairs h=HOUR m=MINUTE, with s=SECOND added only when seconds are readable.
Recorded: h=11 m=1
